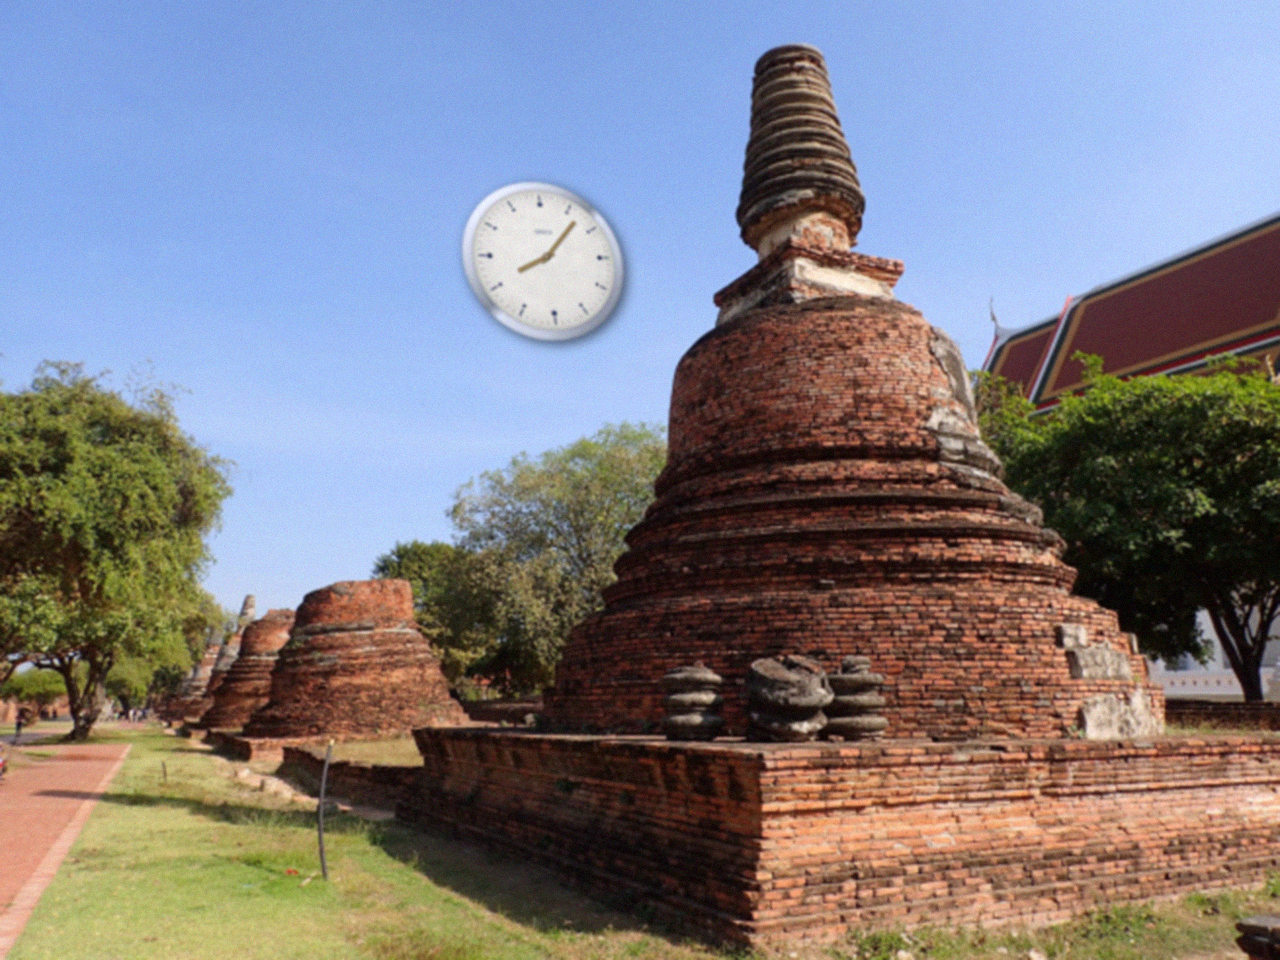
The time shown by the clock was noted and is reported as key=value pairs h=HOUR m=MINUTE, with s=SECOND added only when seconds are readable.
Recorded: h=8 m=7
